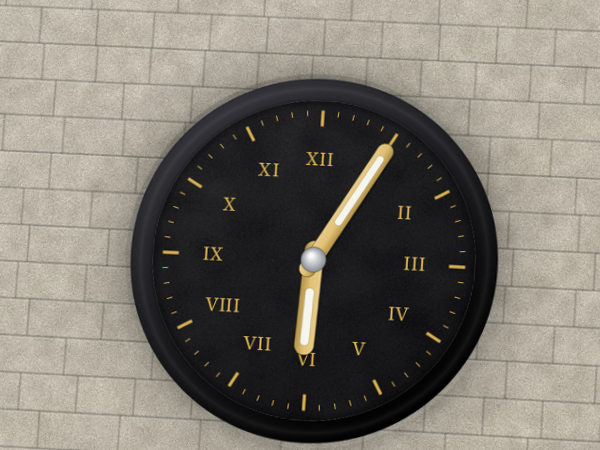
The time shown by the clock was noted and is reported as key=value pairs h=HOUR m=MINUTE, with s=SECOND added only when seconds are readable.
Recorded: h=6 m=5
